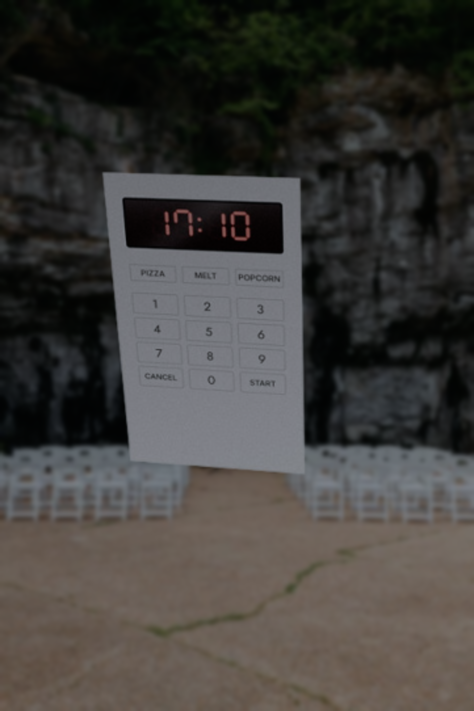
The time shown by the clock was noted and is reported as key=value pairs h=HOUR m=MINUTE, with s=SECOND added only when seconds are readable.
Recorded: h=17 m=10
